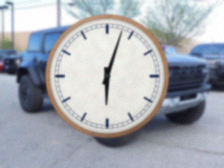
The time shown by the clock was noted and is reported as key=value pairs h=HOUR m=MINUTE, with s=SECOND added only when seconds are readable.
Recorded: h=6 m=3
